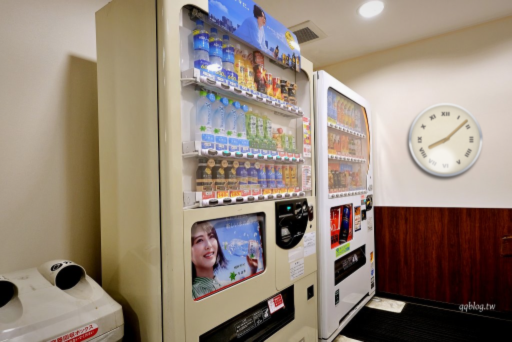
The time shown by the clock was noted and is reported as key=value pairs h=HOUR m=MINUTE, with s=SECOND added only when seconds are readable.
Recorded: h=8 m=8
